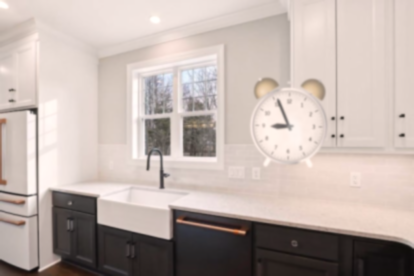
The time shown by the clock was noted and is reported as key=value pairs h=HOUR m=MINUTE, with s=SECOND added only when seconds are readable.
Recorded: h=8 m=56
